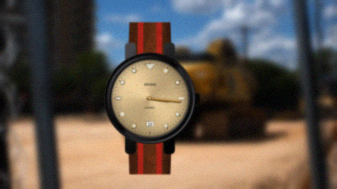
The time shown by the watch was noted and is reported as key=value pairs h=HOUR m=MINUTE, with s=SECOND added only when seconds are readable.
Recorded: h=3 m=16
